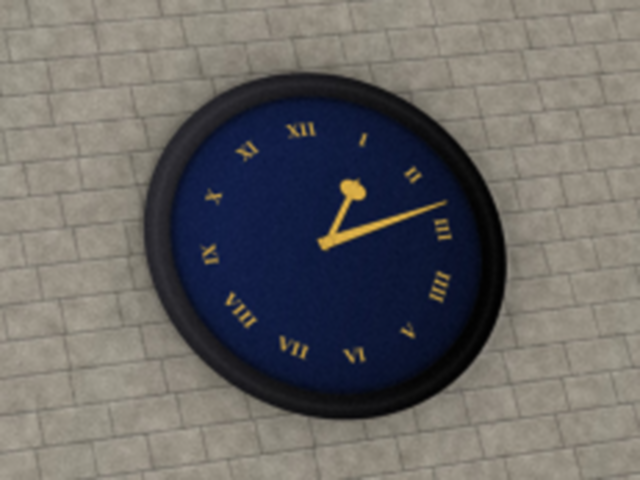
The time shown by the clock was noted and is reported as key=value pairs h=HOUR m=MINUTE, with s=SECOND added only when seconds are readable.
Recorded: h=1 m=13
